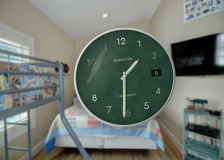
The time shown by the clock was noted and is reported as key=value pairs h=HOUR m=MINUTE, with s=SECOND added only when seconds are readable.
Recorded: h=1 m=31
